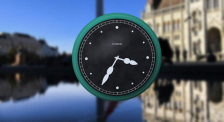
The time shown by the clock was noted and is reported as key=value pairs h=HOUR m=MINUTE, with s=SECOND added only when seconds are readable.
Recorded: h=3 m=35
